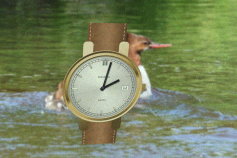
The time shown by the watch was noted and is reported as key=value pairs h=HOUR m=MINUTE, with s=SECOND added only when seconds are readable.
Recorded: h=2 m=2
